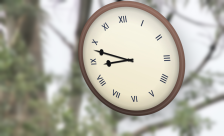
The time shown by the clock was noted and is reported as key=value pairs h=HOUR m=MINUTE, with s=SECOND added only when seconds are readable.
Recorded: h=8 m=48
